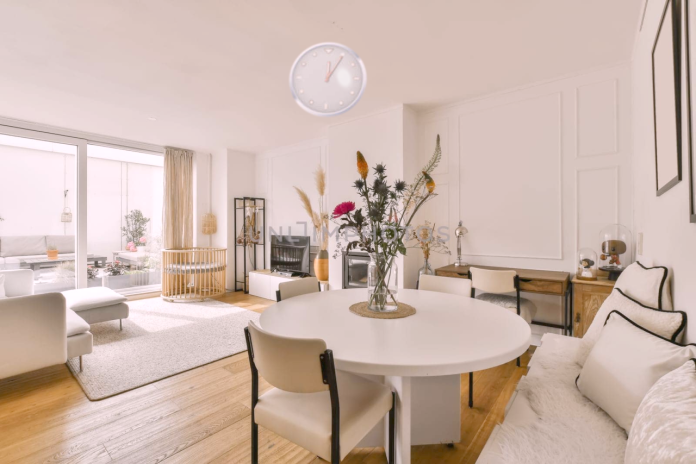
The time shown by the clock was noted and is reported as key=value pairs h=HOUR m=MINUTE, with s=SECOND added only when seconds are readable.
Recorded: h=12 m=5
